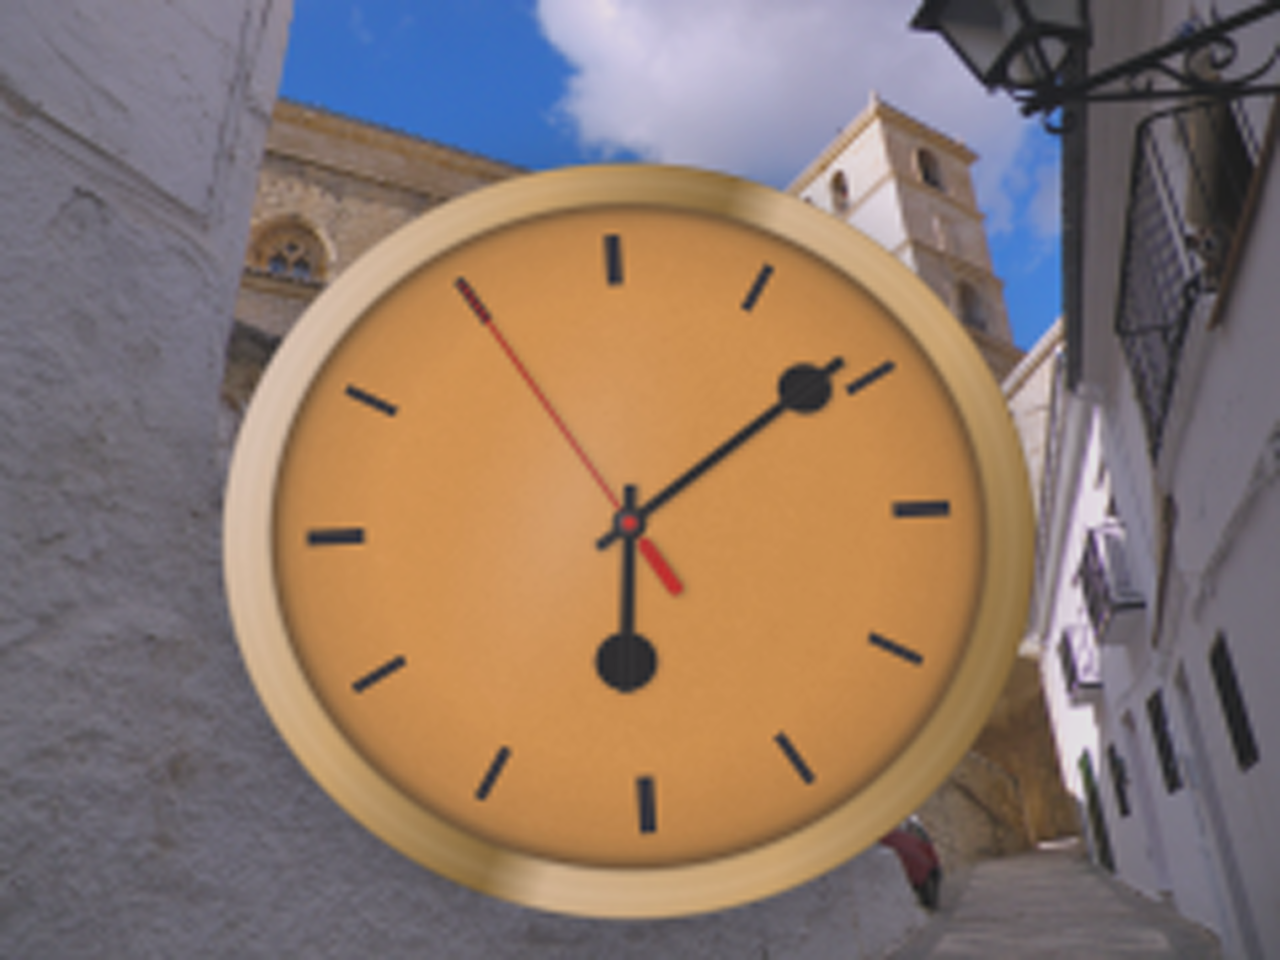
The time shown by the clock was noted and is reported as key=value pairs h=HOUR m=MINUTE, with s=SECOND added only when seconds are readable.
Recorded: h=6 m=8 s=55
